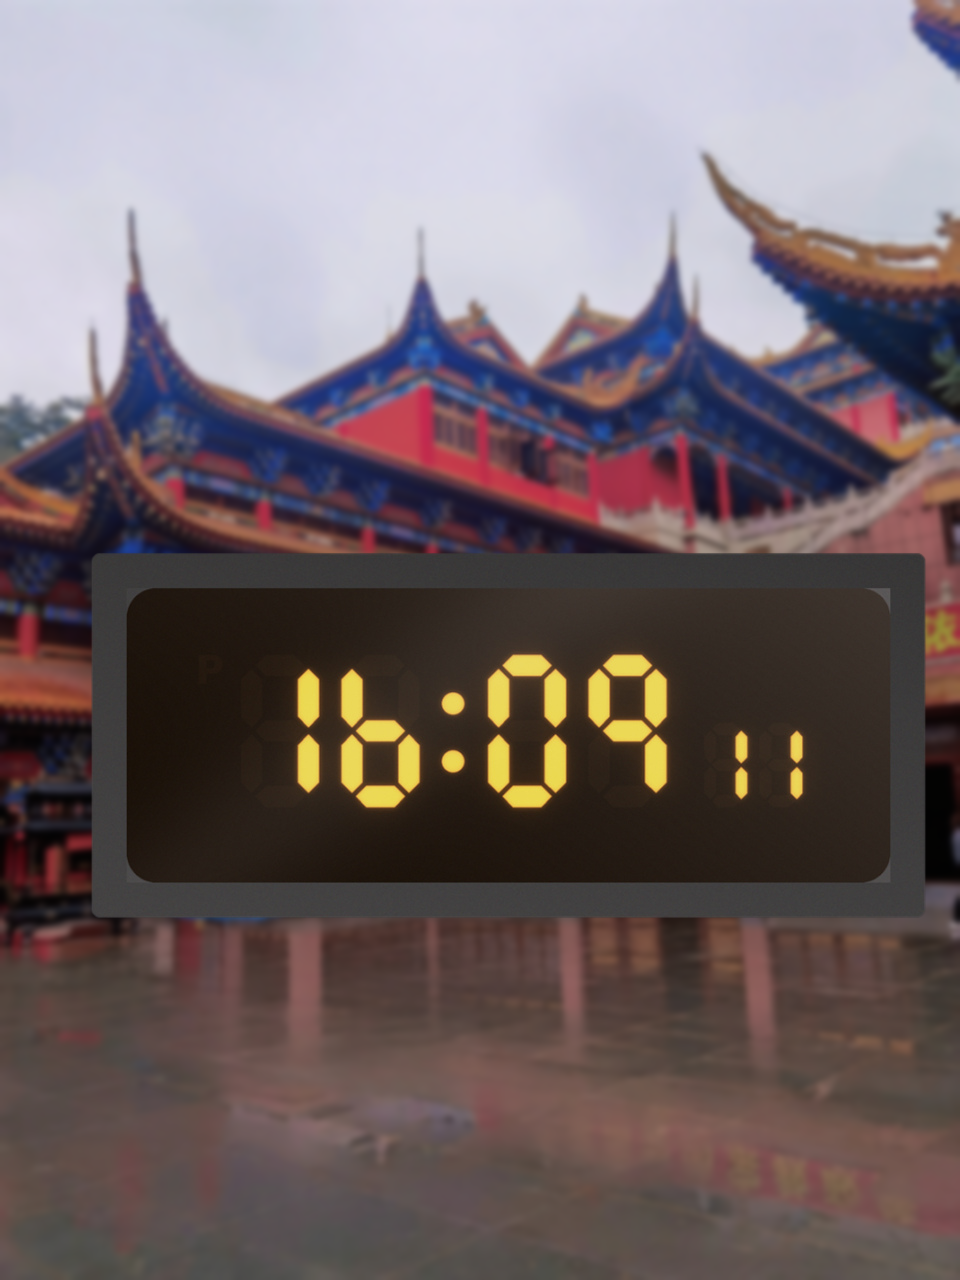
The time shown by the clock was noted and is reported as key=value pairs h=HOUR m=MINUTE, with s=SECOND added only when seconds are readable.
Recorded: h=16 m=9 s=11
